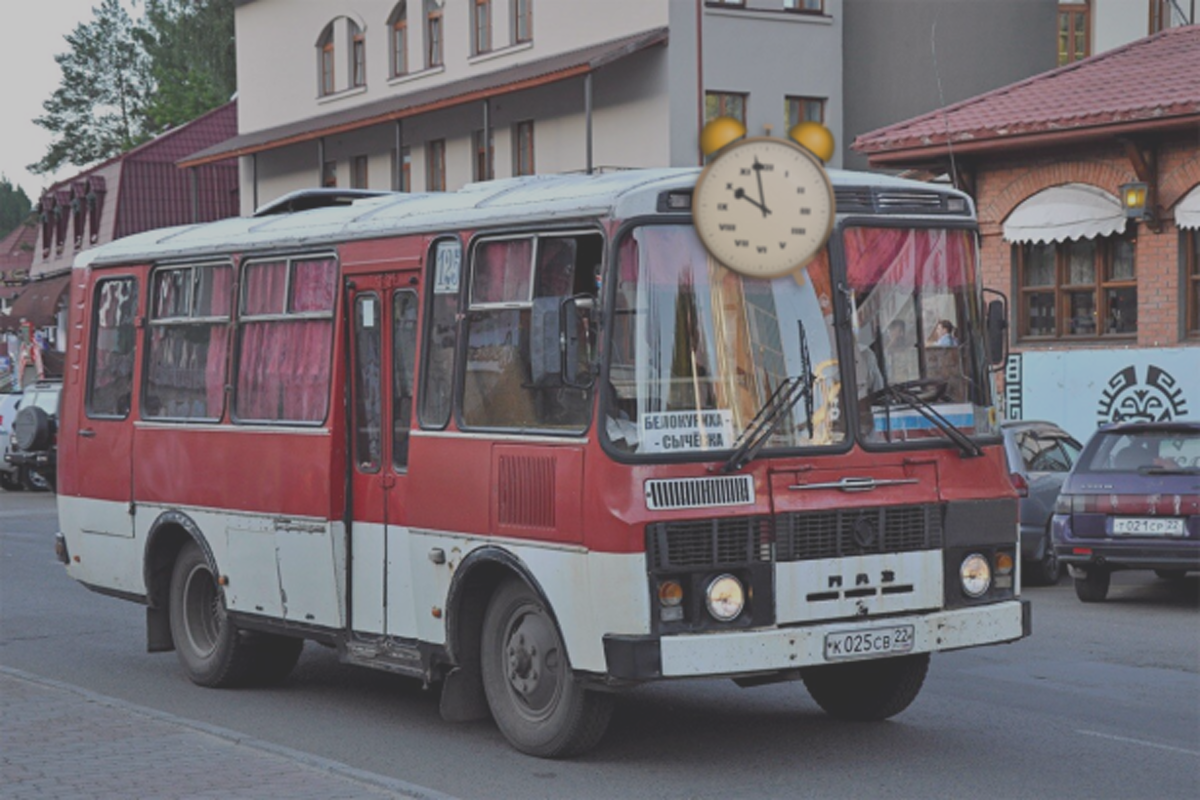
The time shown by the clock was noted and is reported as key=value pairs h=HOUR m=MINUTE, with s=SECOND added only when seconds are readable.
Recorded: h=9 m=58
